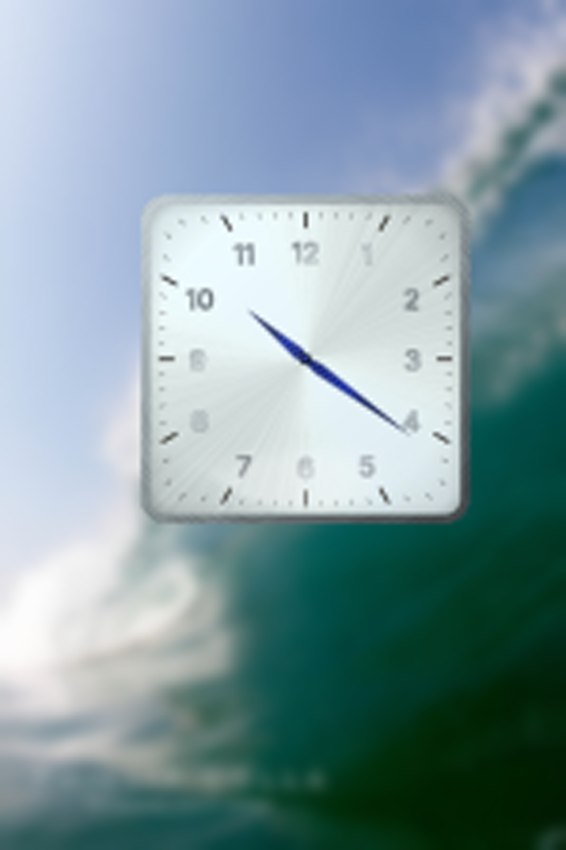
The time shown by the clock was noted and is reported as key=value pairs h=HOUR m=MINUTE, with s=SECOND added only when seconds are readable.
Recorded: h=10 m=21
